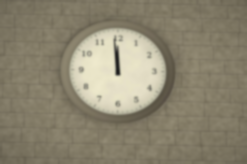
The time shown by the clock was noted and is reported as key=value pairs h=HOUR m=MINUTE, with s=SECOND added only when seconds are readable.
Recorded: h=11 m=59
